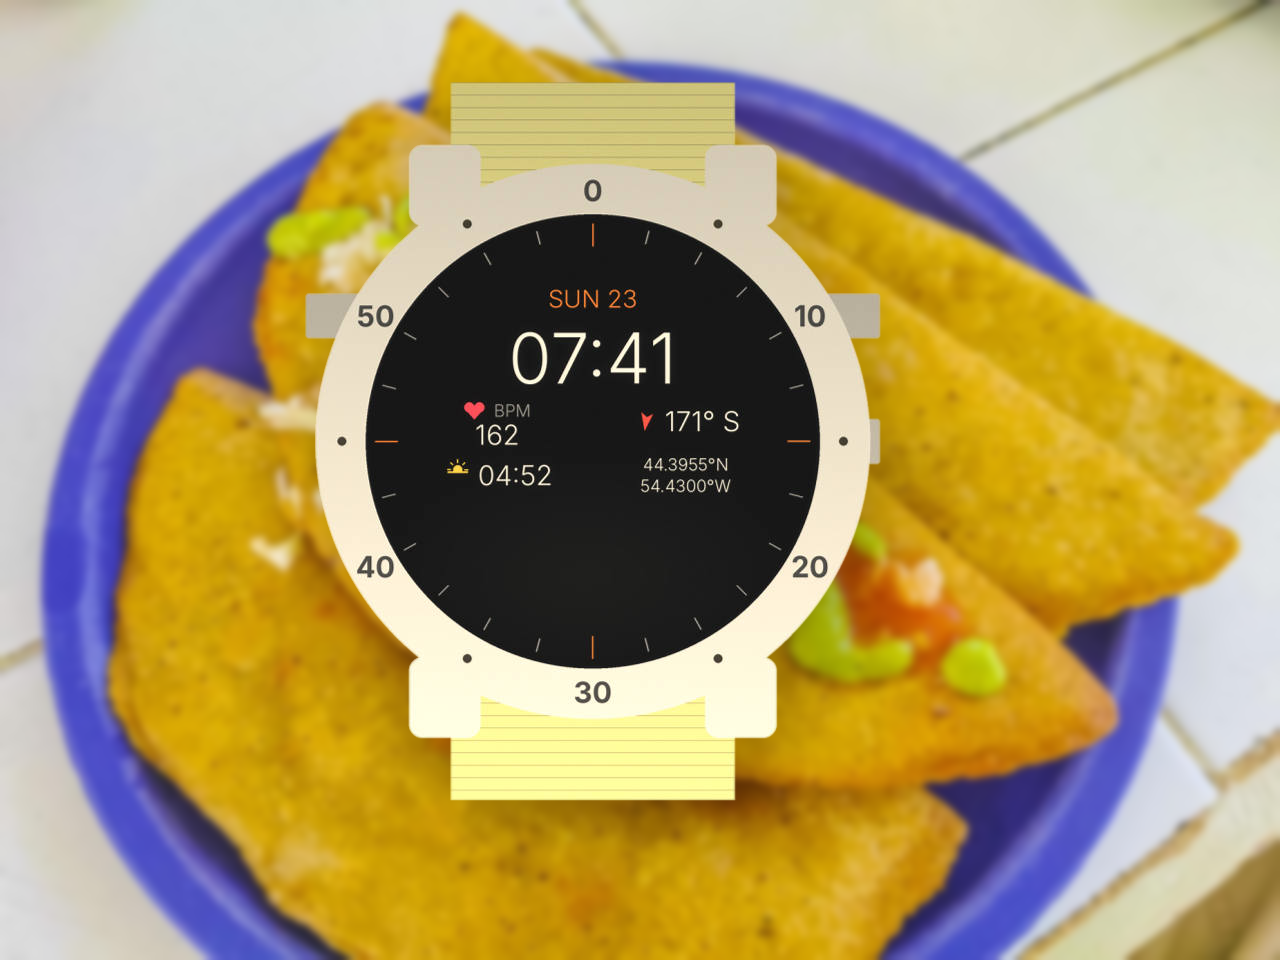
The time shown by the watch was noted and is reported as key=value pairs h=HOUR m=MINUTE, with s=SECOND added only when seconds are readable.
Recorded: h=7 m=41
